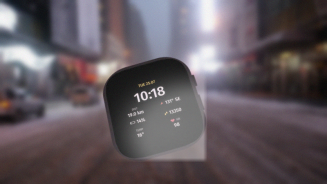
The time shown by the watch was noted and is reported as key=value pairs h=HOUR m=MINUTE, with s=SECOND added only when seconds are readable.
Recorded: h=10 m=18
